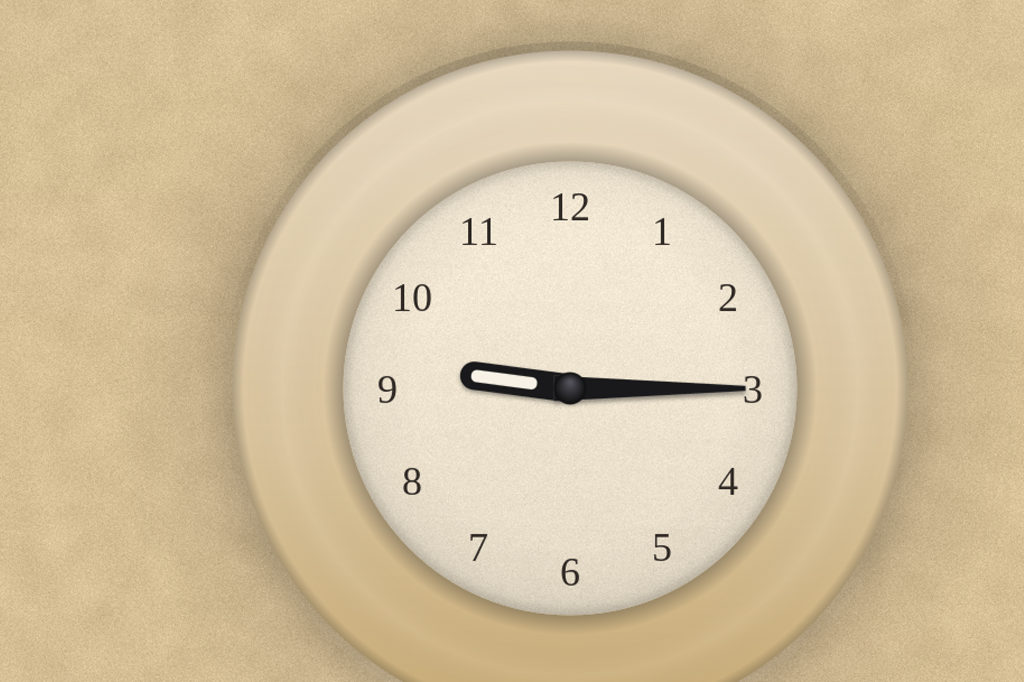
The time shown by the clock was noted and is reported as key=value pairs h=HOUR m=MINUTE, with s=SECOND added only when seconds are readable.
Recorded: h=9 m=15
